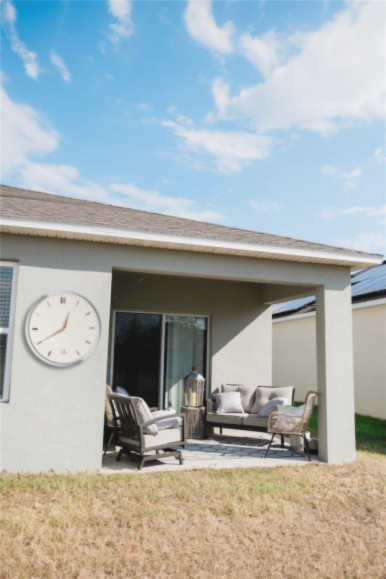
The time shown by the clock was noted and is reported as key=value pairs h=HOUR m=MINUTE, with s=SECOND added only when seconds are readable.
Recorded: h=12 m=40
